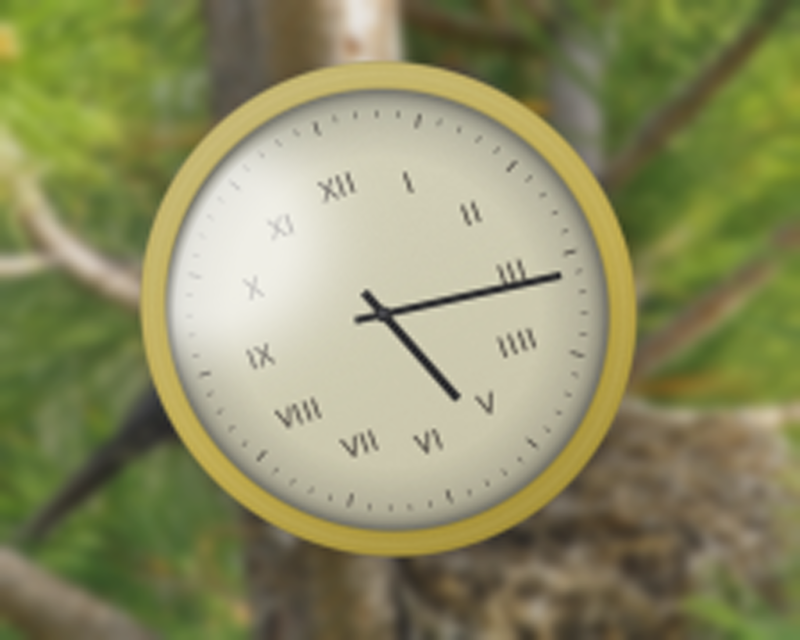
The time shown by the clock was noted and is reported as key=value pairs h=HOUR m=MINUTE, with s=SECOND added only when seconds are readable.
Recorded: h=5 m=16
